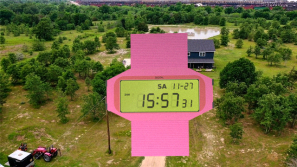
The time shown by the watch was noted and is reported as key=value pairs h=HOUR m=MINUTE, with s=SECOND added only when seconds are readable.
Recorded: h=15 m=57 s=31
